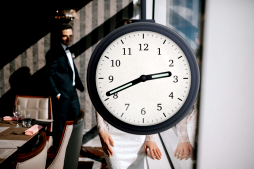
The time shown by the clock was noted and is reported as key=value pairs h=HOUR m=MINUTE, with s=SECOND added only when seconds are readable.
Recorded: h=2 m=41
